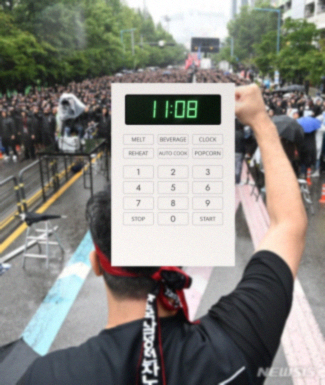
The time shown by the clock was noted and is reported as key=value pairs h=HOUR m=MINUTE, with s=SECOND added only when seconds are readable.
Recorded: h=11 m=8
